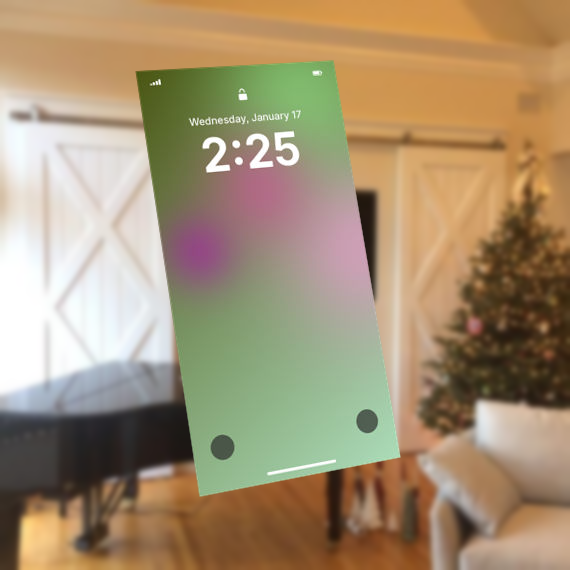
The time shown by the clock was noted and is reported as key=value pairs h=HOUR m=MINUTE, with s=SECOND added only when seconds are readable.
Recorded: h=2 m=25
